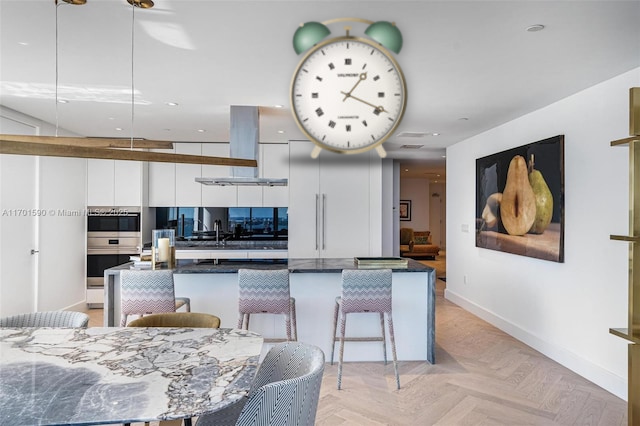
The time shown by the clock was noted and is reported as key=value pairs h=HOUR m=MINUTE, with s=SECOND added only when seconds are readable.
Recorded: h=1 m=19
